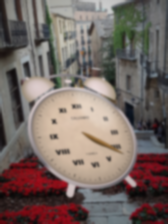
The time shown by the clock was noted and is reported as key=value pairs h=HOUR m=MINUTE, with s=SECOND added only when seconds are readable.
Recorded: h=4 m=21
